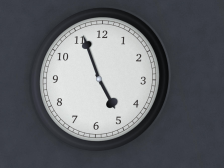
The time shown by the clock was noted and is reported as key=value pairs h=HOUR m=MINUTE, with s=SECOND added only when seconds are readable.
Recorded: h=4 m=56
